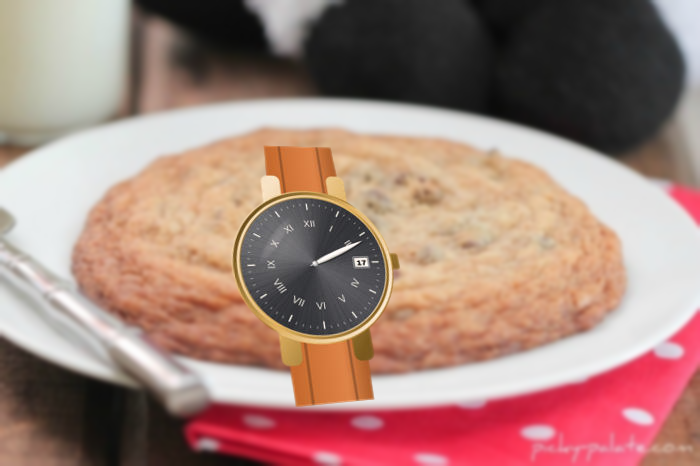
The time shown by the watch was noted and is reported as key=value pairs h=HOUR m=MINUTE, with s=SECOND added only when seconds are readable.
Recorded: h=2 m=11
